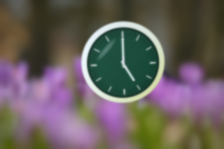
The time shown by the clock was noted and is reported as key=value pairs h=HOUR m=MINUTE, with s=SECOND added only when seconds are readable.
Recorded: h=5 m=0
